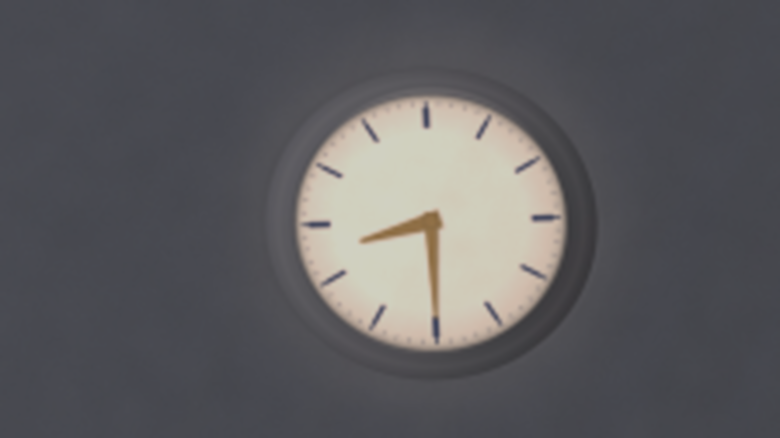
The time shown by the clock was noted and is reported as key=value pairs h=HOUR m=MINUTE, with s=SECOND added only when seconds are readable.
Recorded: h=8 m=30
